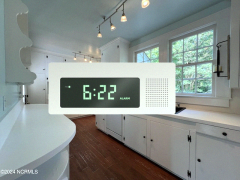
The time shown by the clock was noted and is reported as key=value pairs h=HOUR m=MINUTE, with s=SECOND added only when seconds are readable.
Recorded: h=6 m=22
